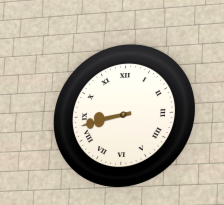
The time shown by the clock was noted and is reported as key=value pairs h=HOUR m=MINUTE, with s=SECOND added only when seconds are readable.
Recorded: h=8 m=43
